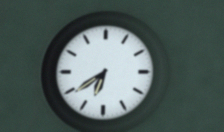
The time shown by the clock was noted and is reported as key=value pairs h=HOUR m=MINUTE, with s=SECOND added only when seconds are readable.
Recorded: h=6 m=39
